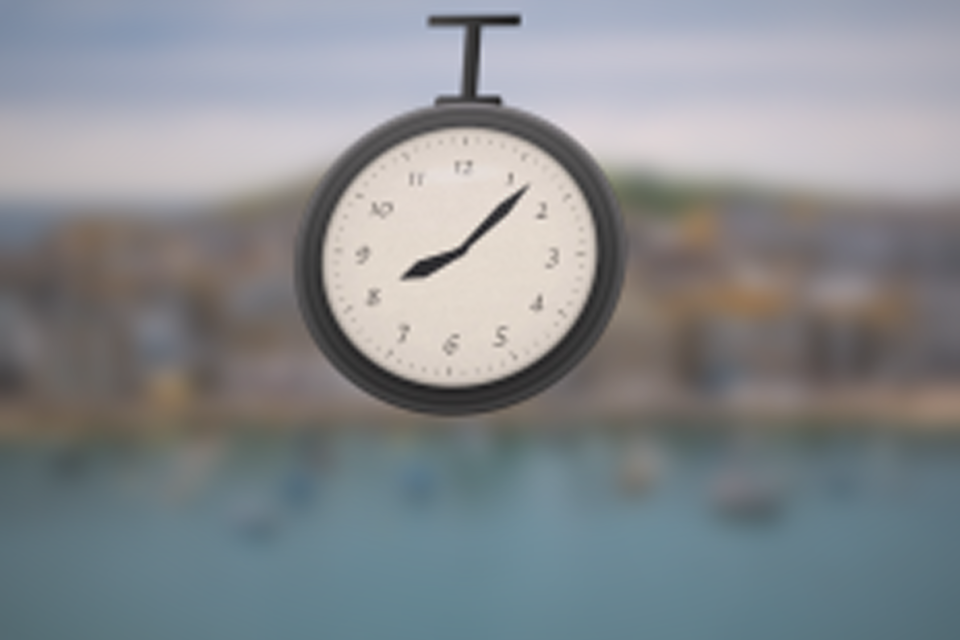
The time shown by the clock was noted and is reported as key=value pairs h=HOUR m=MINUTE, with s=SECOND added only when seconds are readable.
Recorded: h=8 m=7
